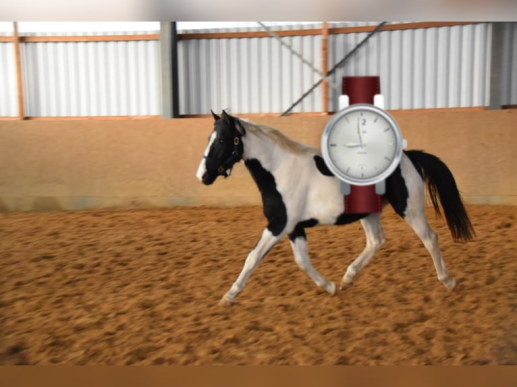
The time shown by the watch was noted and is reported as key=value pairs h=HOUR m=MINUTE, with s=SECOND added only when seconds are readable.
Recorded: h=8 m=59
